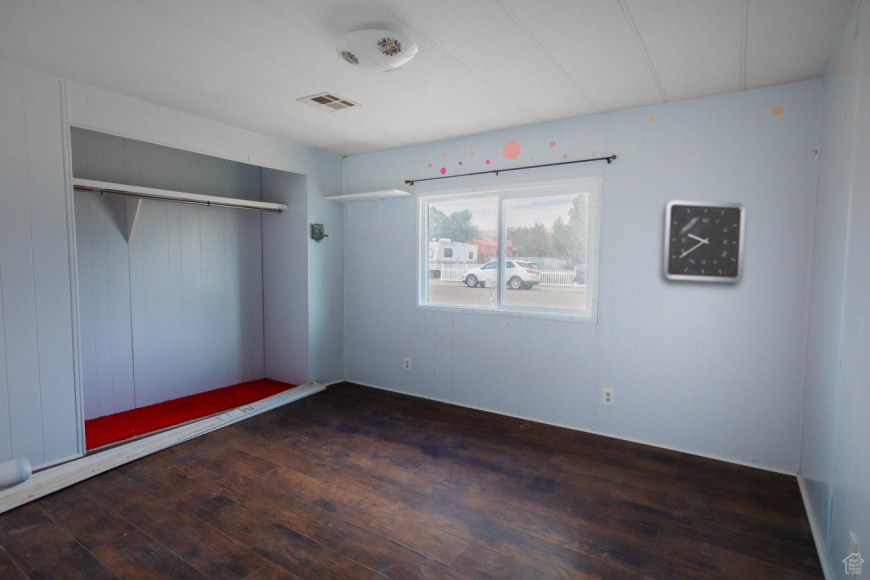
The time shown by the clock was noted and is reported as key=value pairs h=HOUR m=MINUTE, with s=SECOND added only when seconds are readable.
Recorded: h=9 m=39
